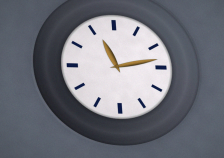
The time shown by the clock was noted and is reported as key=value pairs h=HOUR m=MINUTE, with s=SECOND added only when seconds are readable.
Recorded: h=11 m=13
